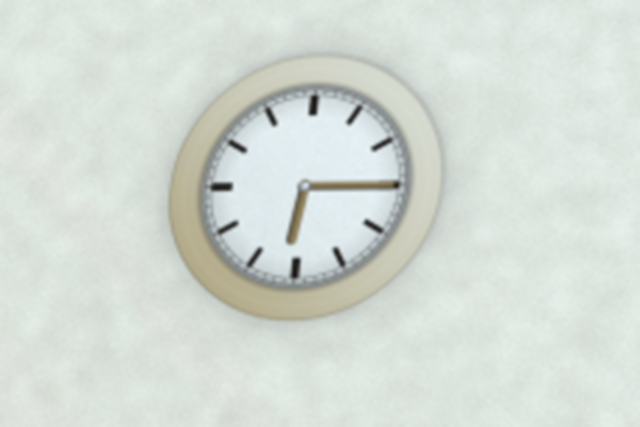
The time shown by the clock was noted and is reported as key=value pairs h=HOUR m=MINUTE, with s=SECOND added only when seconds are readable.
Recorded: h=6 m=15
